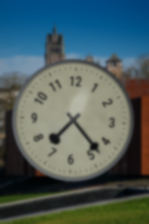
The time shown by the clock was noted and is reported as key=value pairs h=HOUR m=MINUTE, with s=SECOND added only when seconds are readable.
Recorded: h=7 m=23
